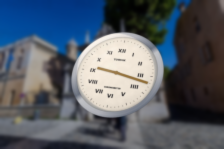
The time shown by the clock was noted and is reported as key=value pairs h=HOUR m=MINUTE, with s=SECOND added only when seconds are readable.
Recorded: h=9 m=17
